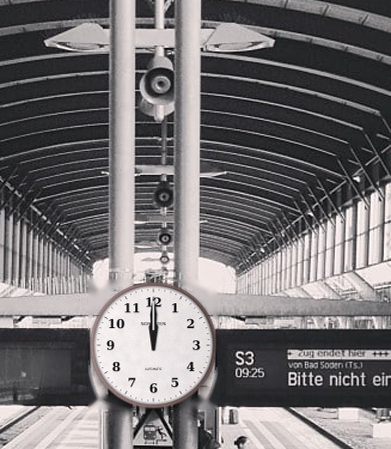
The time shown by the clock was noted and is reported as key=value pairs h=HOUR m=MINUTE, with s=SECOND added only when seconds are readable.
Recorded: h=12 m=0
